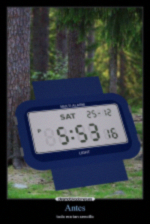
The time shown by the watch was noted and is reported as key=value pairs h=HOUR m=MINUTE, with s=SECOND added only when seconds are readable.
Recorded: h=5 m=53 s=16
